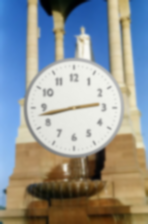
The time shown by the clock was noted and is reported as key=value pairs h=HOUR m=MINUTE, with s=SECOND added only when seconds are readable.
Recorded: h=2 m=43
